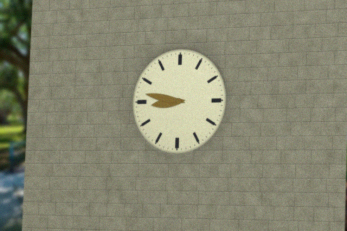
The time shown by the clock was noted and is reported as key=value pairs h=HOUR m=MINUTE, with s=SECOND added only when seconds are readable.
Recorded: h=8 m=47
